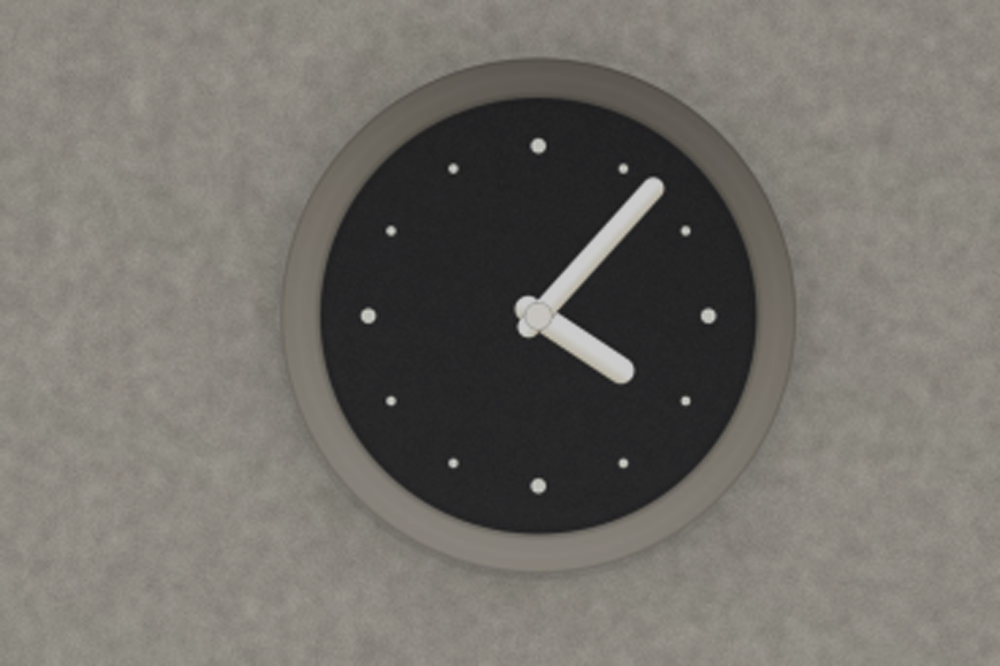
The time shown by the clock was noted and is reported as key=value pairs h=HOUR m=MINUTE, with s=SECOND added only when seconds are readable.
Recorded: h=4 m=7
